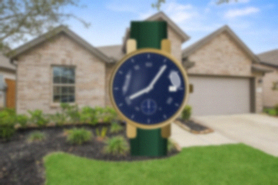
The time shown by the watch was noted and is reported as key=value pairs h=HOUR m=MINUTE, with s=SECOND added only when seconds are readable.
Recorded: h=8 m=6
